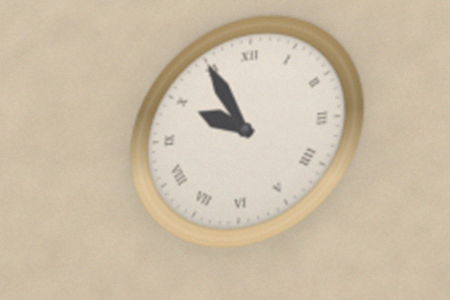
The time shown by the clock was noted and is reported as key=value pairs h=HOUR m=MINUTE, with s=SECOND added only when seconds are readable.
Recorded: h=9 m=55
